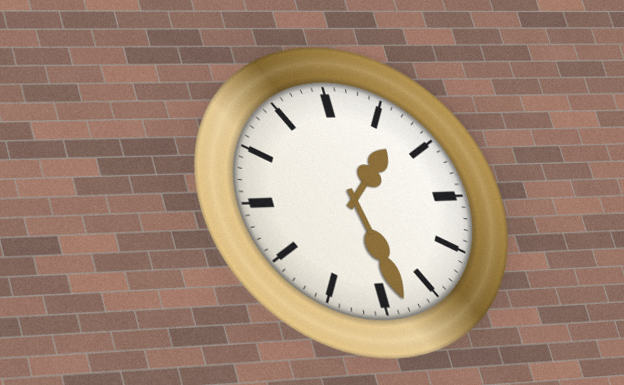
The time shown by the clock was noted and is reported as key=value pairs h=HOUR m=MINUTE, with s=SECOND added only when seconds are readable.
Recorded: h=1 m=28
